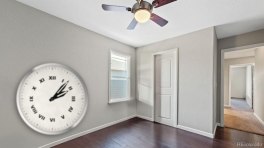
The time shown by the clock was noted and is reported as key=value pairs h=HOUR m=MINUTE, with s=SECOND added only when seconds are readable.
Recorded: h=2 m=7
